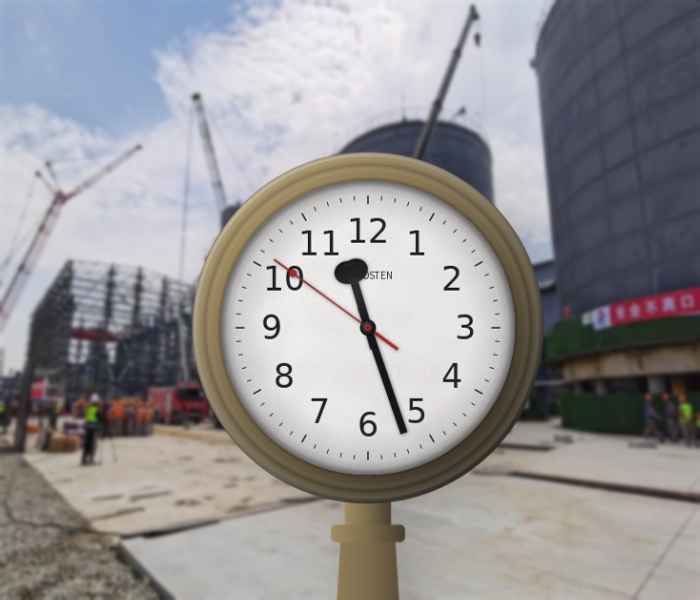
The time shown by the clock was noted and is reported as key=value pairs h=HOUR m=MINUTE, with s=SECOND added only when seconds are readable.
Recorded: h=11 m=26 s=51
